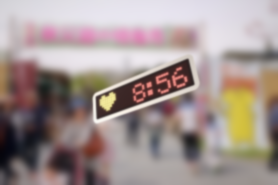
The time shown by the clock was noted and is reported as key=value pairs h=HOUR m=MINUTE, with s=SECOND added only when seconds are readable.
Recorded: h=8 m=56
